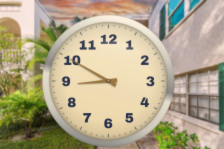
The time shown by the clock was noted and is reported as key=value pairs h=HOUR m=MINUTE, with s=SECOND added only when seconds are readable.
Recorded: h=8 m=50
